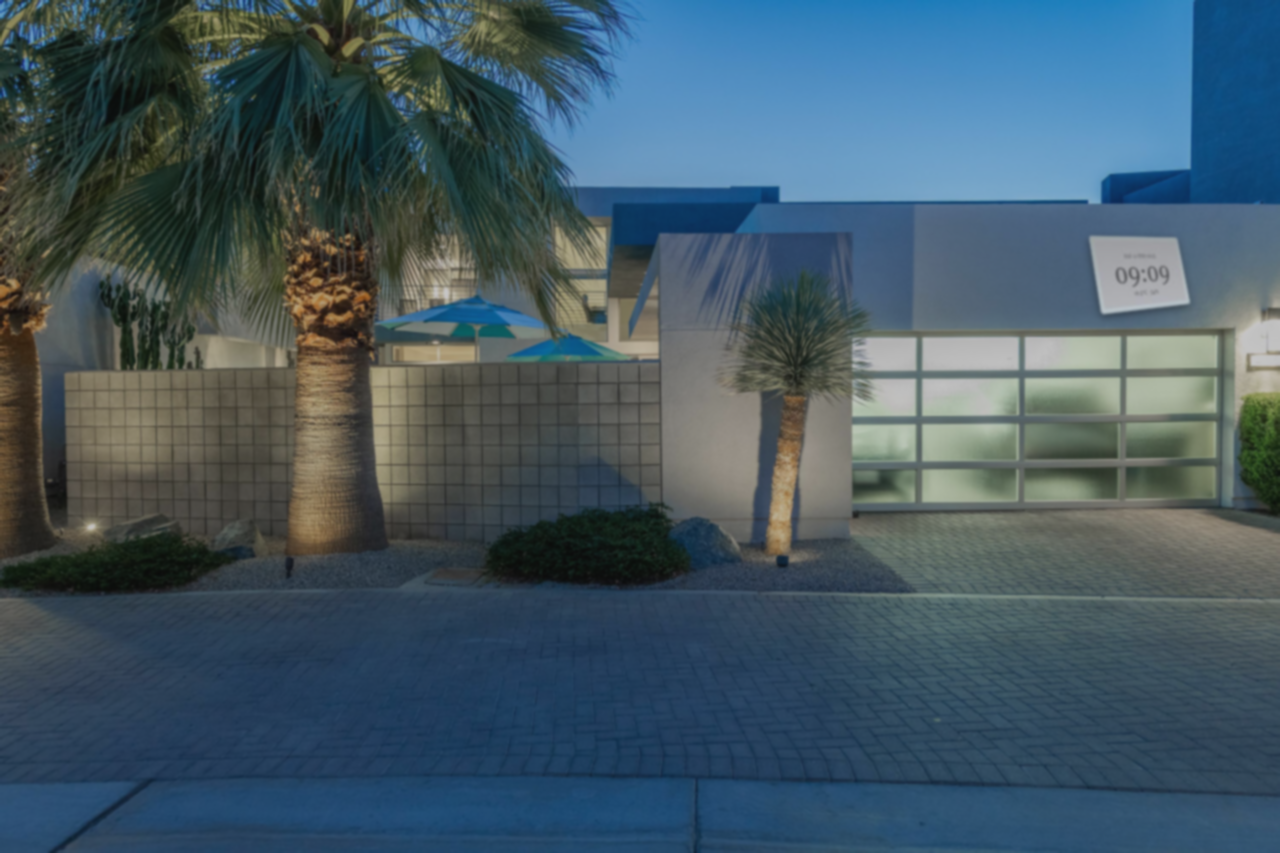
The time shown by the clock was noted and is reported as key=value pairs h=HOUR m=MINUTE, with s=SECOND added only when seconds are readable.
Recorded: h=9 m=9
